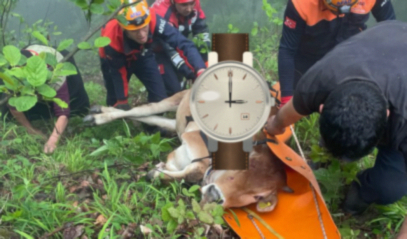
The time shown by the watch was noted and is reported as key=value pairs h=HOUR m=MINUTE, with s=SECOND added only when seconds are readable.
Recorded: h=3 m=0
